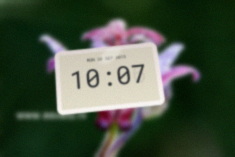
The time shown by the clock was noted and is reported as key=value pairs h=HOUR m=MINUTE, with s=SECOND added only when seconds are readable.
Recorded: h=10 m=7
